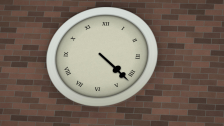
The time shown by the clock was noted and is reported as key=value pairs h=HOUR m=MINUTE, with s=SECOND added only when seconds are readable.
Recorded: h=4 m=22
